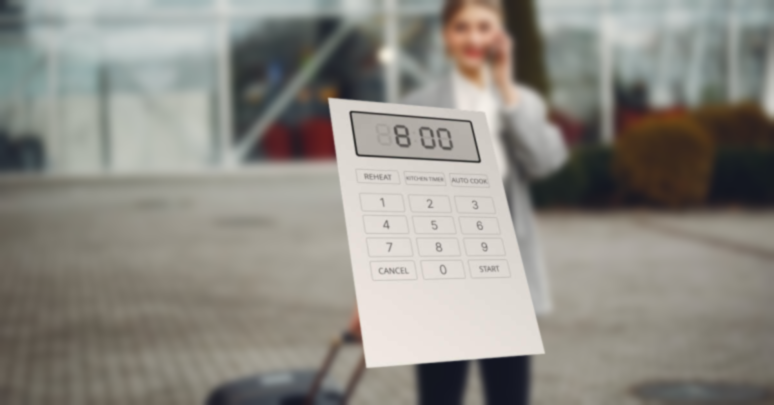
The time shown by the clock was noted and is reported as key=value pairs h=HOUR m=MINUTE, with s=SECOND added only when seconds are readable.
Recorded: h=8 m=0
